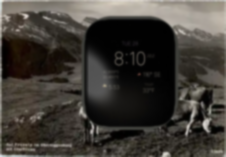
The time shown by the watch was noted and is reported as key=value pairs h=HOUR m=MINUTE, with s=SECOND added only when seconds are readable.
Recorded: h=8 m=10
